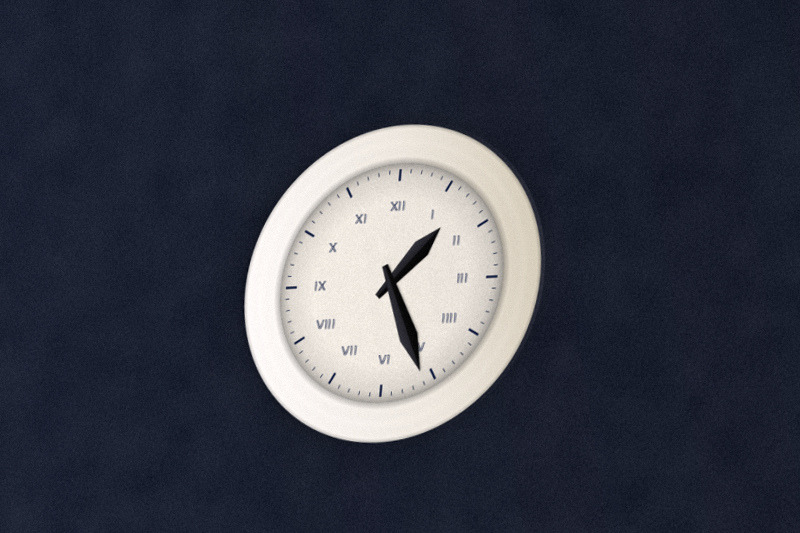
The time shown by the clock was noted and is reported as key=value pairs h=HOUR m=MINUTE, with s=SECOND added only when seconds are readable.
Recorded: h=1 m=26
